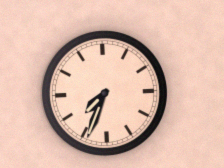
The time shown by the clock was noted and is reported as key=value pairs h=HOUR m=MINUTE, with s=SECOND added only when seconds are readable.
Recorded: h=7 m=34
